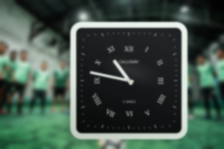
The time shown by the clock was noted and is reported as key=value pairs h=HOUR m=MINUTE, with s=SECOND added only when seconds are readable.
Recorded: h=10 m=47
